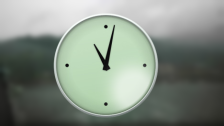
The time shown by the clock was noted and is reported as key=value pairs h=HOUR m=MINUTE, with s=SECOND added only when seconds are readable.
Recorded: h=11 m=2
